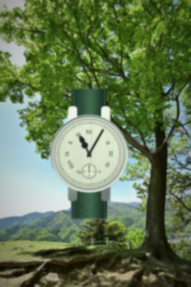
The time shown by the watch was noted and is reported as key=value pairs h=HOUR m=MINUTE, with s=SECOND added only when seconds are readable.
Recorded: h=11 m=5
